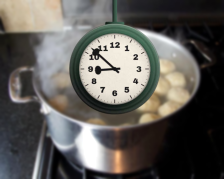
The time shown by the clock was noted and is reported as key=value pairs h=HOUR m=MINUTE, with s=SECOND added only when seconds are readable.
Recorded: h=8 m=52
